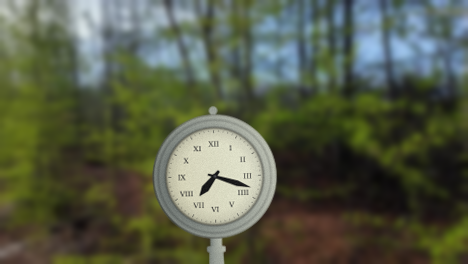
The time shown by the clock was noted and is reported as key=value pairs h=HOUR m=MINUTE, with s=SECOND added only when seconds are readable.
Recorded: h=7 m=18
